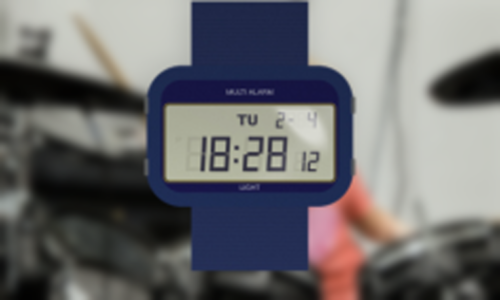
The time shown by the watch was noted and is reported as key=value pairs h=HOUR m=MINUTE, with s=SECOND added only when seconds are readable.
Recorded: h=18 m=28 s=12
